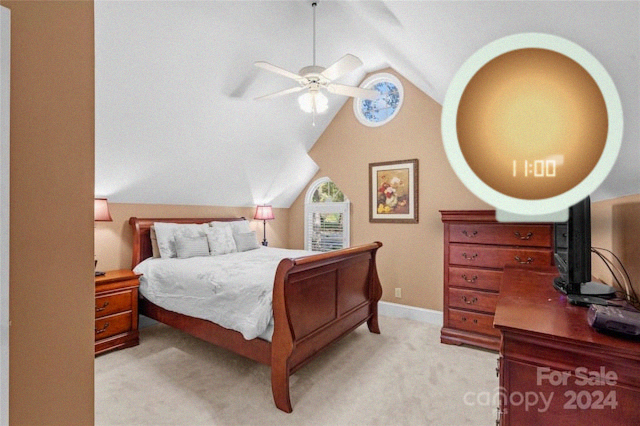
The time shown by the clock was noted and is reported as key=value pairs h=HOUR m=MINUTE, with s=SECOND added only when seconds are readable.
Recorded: h=11 m=0
